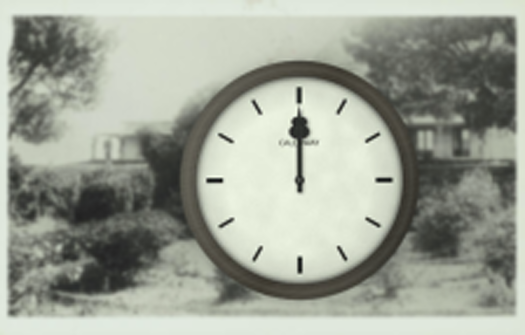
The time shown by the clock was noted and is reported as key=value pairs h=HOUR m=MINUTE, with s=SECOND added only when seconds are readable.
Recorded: h=12 m=0
